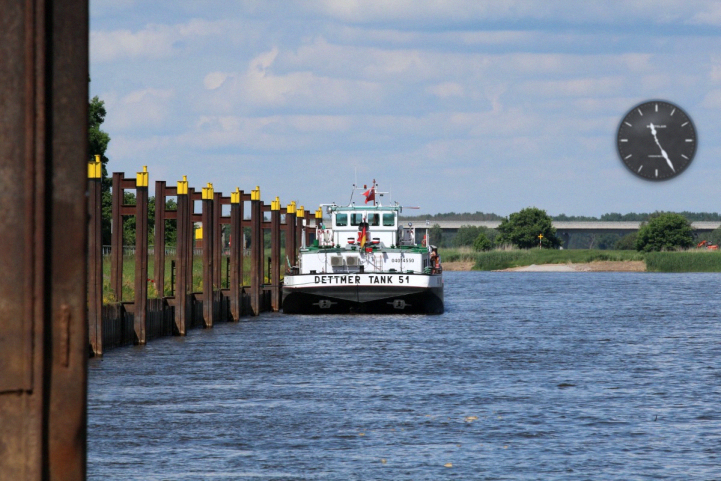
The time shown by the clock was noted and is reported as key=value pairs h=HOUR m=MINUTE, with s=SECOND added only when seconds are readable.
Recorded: h=11 m=25
